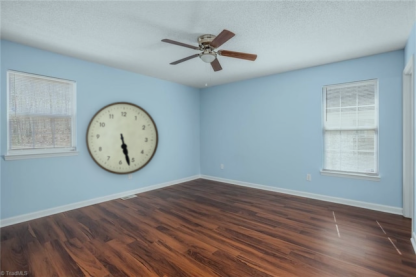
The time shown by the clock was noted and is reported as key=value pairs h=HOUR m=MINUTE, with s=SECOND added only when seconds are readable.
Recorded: h=5 m=27
